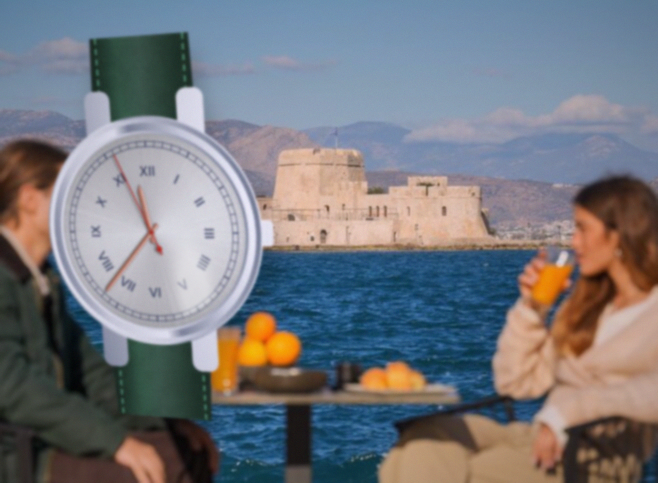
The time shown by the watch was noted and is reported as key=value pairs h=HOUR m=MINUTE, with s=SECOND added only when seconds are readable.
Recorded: h=11 m=36 s=56
